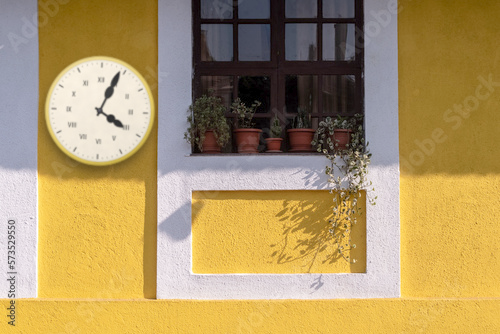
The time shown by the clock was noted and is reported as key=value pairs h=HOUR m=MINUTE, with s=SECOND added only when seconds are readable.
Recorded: h=4 m=4
